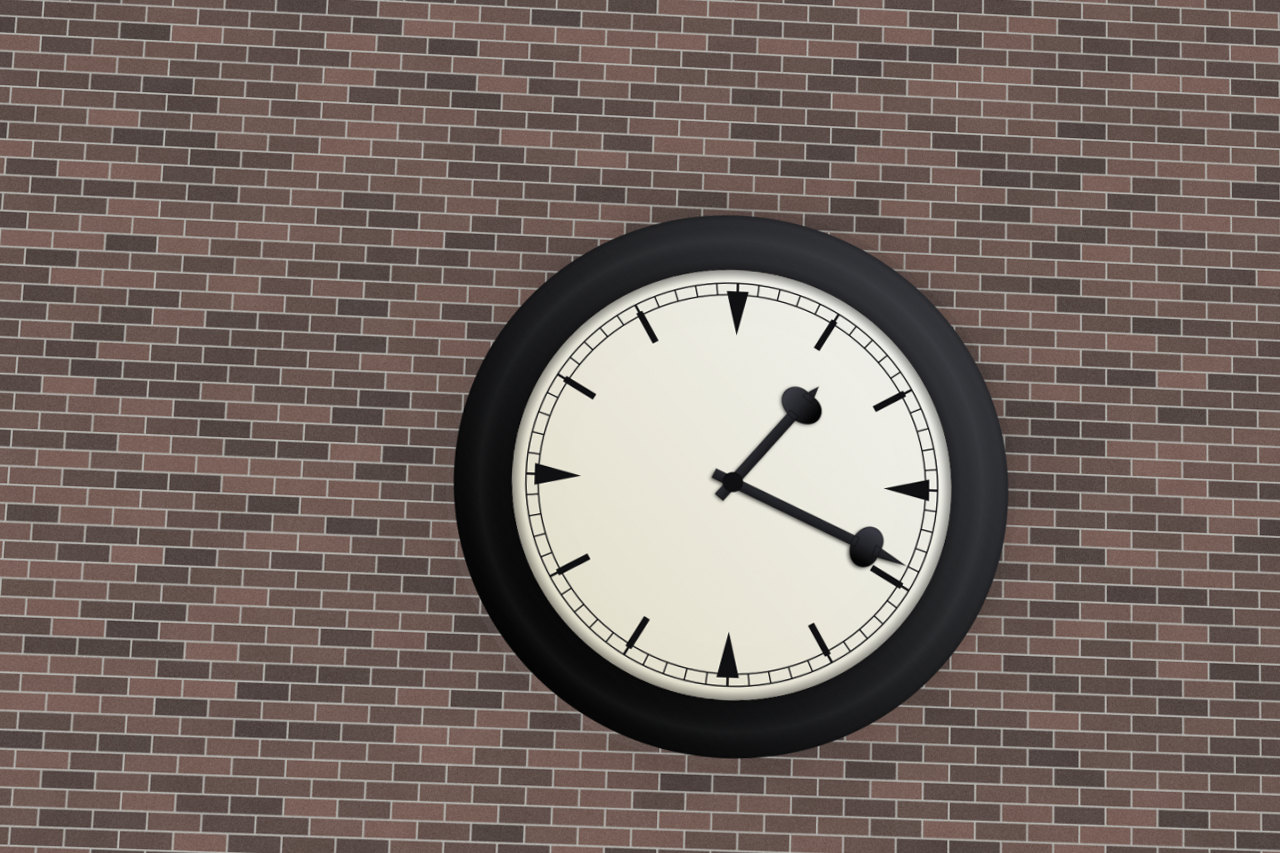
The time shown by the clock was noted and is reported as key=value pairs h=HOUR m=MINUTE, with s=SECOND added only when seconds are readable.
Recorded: h=1 m=19
